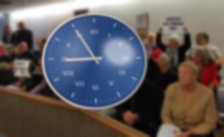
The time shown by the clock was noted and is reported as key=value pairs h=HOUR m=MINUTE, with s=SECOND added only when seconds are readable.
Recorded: h=8 m=55
